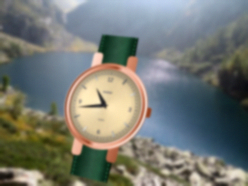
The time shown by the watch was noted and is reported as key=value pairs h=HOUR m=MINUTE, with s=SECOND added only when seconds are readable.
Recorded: h=10 m=43
